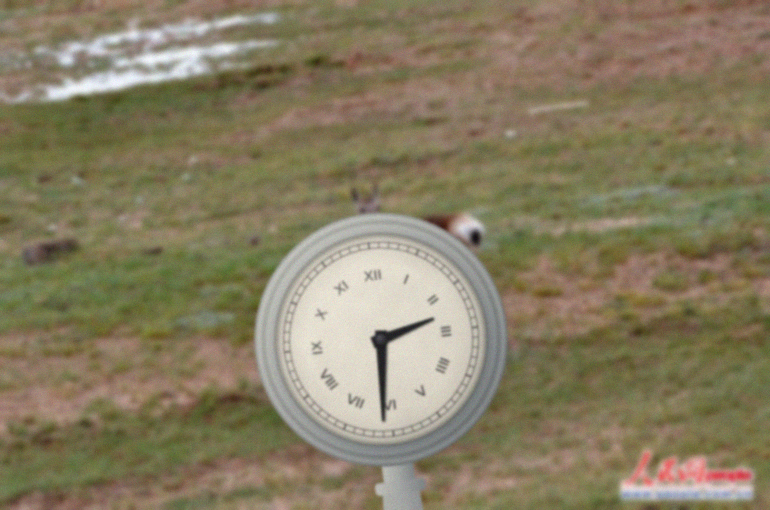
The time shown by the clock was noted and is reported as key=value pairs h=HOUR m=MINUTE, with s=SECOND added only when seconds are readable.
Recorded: h=2 m=31
